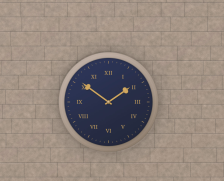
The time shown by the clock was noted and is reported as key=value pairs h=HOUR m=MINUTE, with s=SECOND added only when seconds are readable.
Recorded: h=1 m=51
